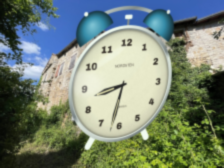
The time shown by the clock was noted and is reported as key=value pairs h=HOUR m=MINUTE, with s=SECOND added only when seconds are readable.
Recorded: h=8 m=32
